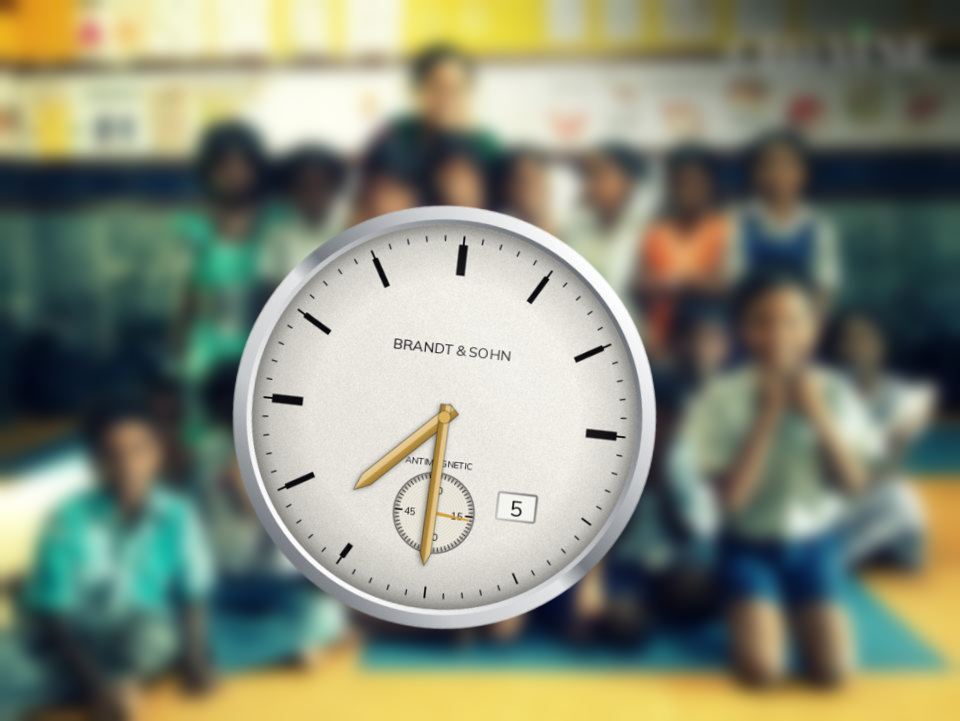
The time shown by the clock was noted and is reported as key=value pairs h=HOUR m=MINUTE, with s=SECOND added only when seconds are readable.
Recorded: h=7 m=30 s=16
